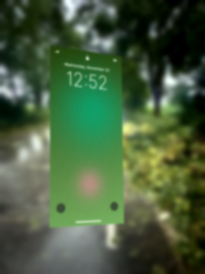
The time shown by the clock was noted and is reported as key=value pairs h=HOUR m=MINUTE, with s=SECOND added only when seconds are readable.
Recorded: h=12 m=52
